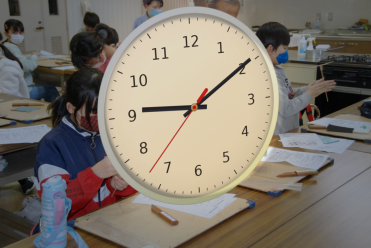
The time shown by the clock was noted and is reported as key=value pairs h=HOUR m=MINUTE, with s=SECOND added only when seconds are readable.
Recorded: h=9 m=9 s=37
